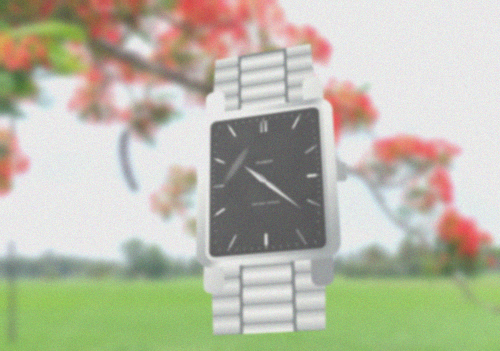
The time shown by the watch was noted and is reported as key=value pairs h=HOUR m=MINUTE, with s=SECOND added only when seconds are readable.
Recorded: h=10 m=22
